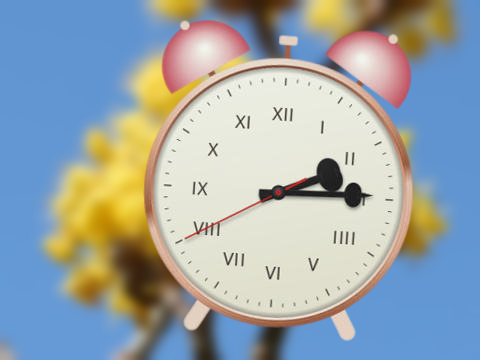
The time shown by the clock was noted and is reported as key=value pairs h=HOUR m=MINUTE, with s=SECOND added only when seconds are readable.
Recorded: h=2 m=14 s=40
